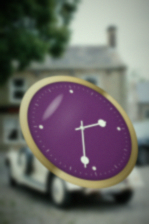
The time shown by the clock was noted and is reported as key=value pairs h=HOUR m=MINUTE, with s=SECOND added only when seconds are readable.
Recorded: h=2 m=32
